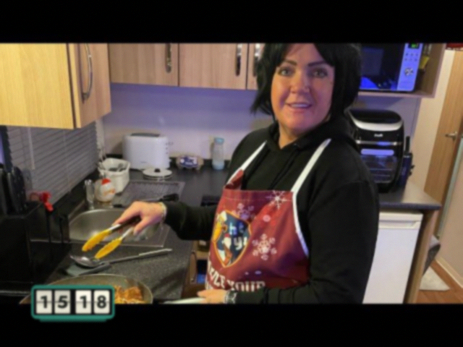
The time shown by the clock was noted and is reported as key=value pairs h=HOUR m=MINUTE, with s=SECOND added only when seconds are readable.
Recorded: h=15 m=18
